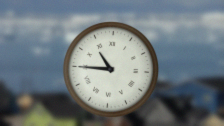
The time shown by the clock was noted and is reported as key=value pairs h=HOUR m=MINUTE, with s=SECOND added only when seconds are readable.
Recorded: h=10 m=45
